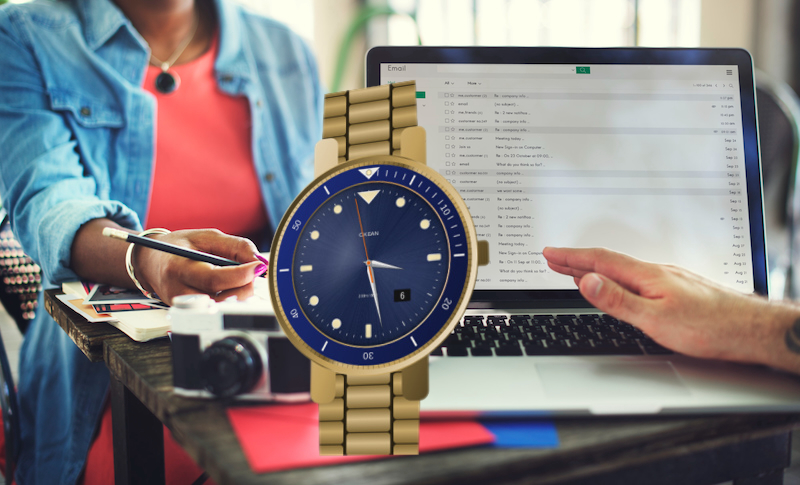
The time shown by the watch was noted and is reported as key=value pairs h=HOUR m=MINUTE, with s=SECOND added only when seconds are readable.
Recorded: h=3 m=27 s=58
